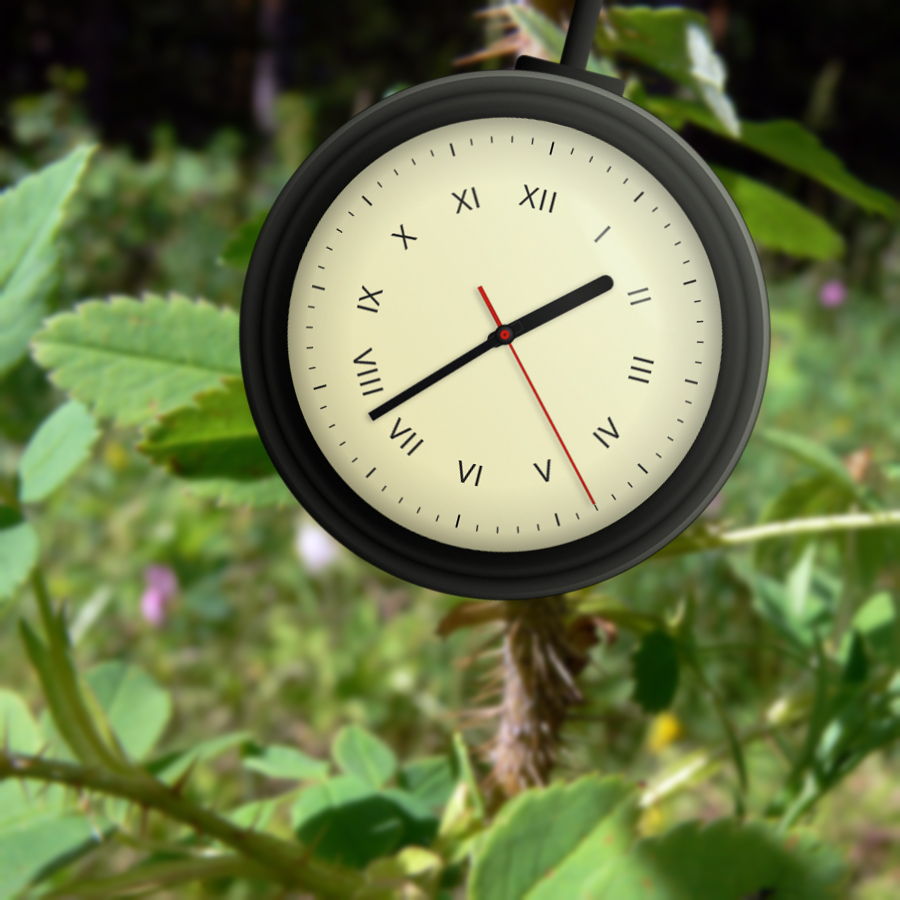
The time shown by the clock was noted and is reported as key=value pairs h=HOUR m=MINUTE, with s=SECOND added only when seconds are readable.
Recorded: h=1 m=37 s=23
